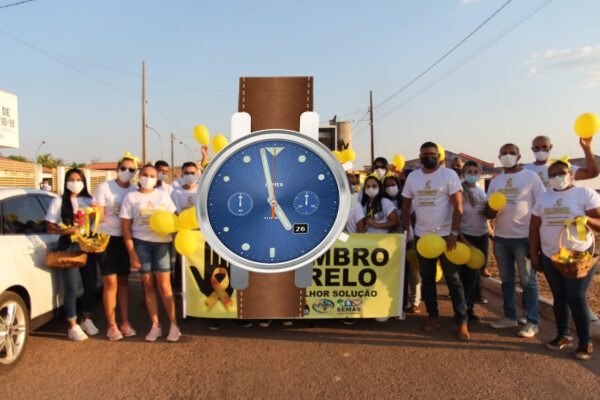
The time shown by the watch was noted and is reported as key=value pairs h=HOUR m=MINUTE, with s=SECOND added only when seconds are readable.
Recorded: h=4 m=58
